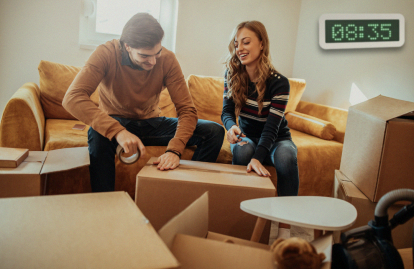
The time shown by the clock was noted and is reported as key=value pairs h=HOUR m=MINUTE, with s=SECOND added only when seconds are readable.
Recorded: h=8 m=35
